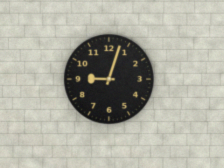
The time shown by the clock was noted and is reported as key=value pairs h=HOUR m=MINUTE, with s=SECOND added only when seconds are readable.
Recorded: h=9 m=3
